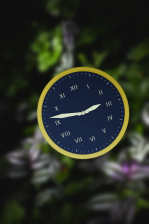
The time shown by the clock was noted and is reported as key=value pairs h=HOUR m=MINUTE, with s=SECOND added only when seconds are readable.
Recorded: h=2 m=47
